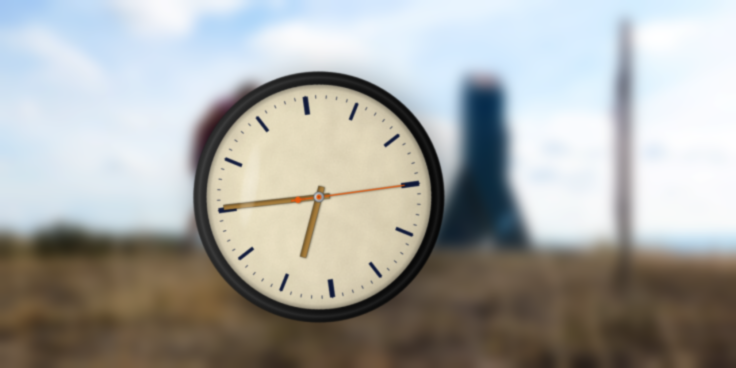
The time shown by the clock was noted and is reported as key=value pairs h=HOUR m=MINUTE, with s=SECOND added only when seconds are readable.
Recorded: h=6 m=45 s=15
